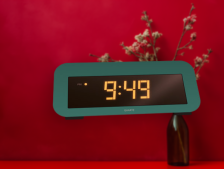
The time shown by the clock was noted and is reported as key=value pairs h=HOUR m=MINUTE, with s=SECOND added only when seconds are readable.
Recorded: h=9 m=49
